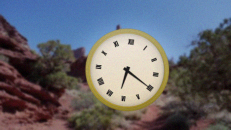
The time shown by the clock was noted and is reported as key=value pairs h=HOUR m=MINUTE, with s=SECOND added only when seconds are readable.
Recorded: h=6 m=20
